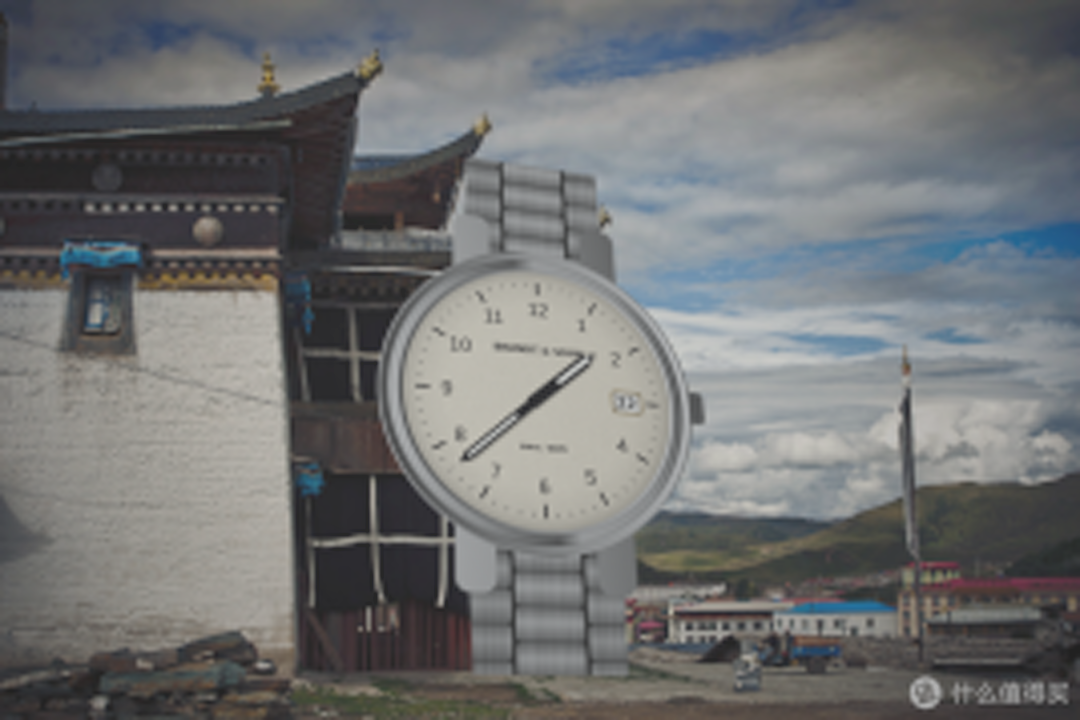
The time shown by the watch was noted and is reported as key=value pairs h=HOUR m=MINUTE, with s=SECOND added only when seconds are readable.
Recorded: h=1 m=38
